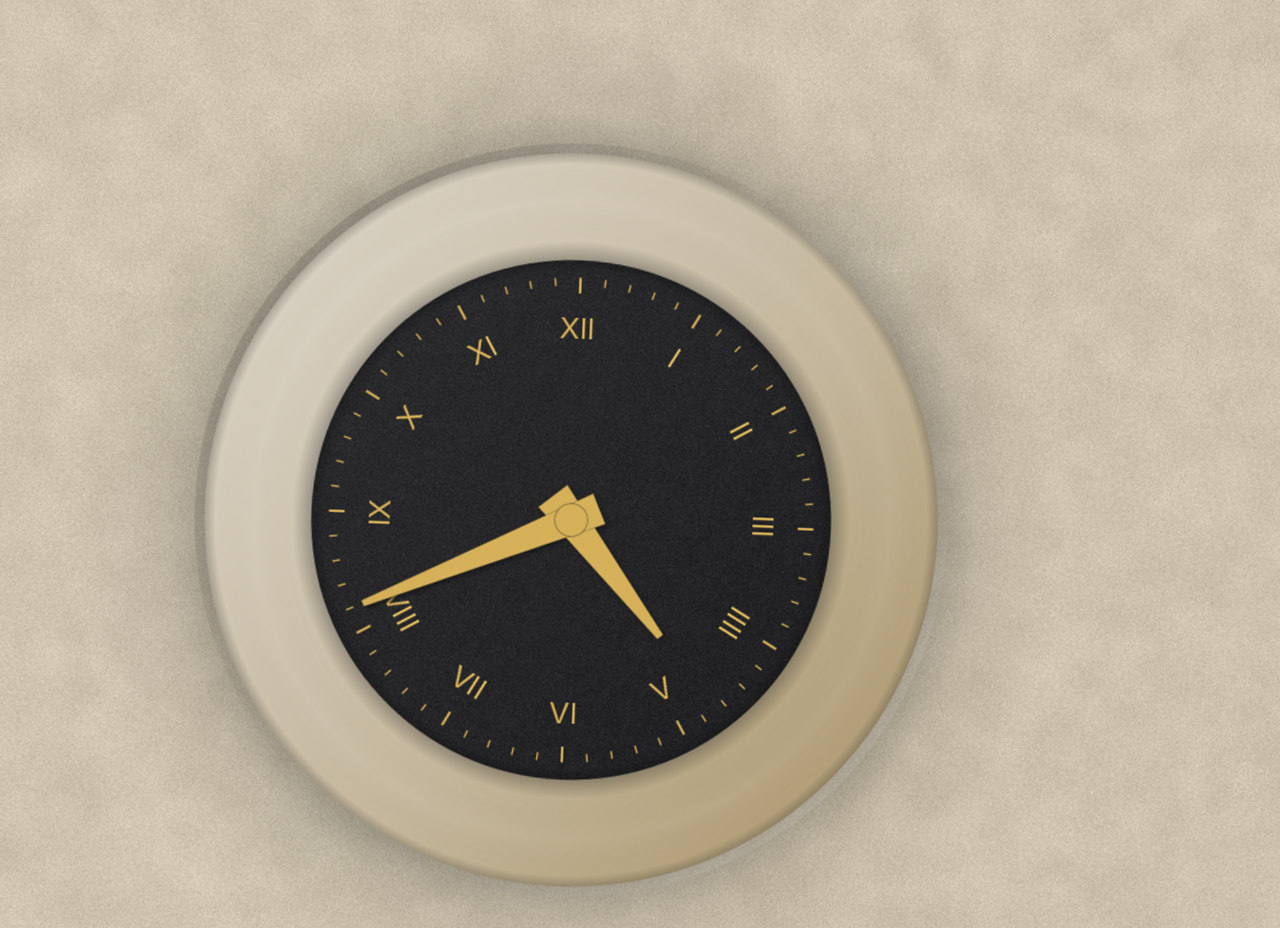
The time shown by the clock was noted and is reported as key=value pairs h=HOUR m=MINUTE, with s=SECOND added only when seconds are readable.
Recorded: h=4 m=41
